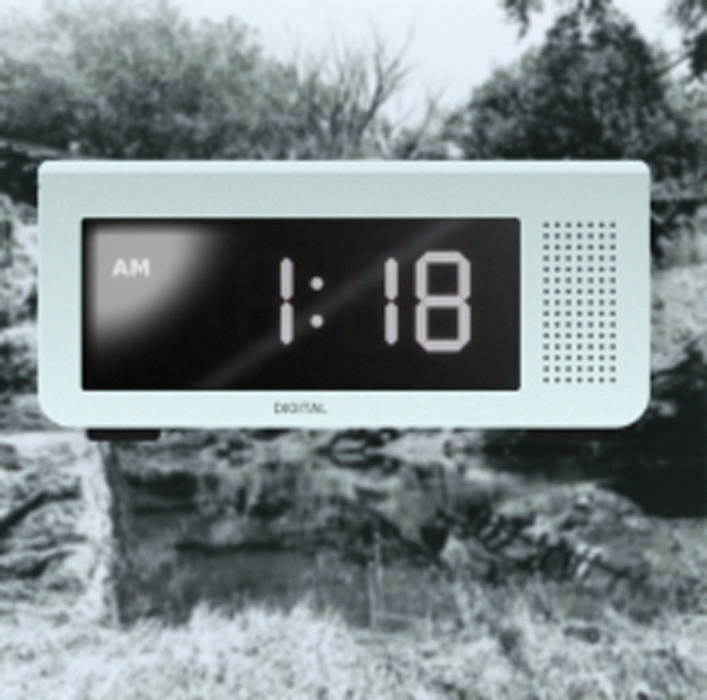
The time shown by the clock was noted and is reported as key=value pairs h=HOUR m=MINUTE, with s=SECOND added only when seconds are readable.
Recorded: h=1 m=18
